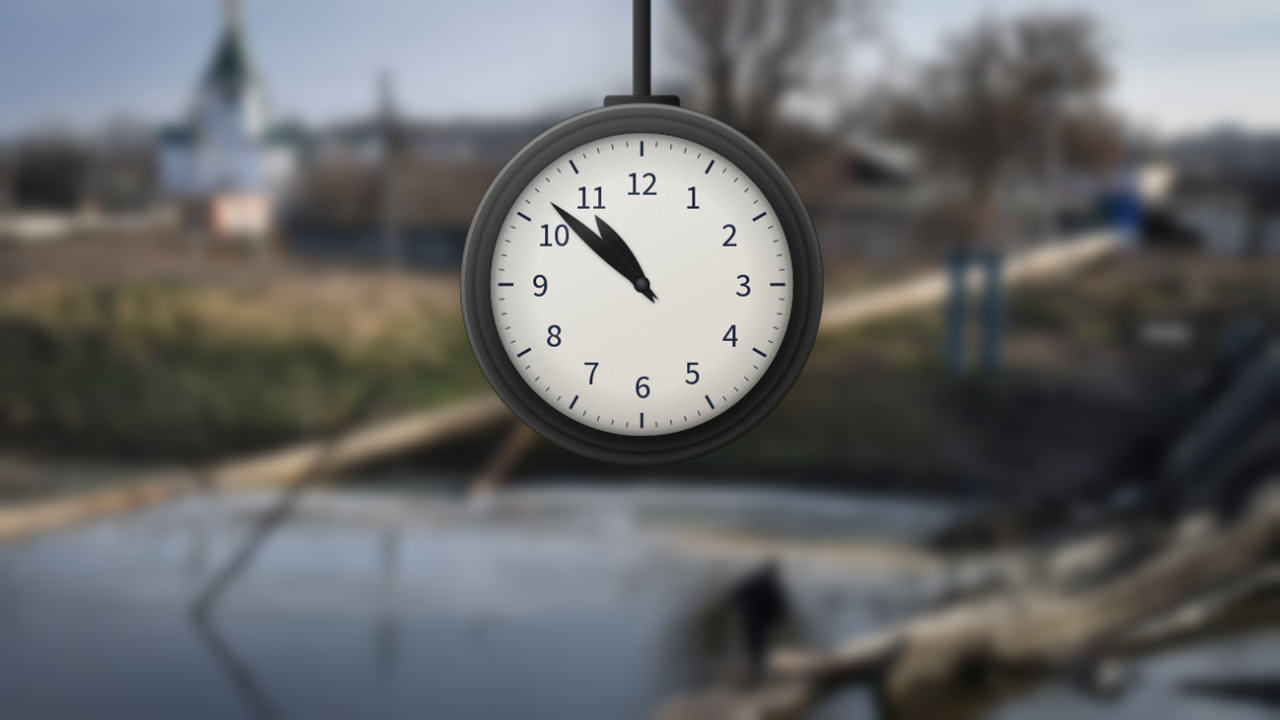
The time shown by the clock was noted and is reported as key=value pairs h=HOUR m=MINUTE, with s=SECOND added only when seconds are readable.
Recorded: h=10 m=52
